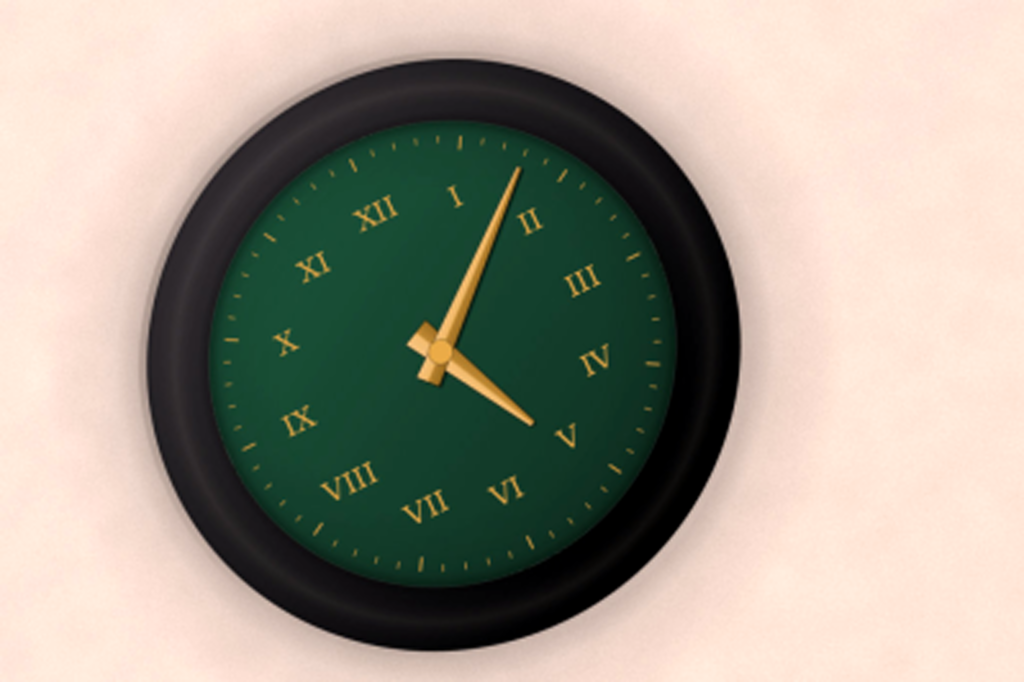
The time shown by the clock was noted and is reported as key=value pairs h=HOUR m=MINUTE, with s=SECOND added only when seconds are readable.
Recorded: h=5 m=8
